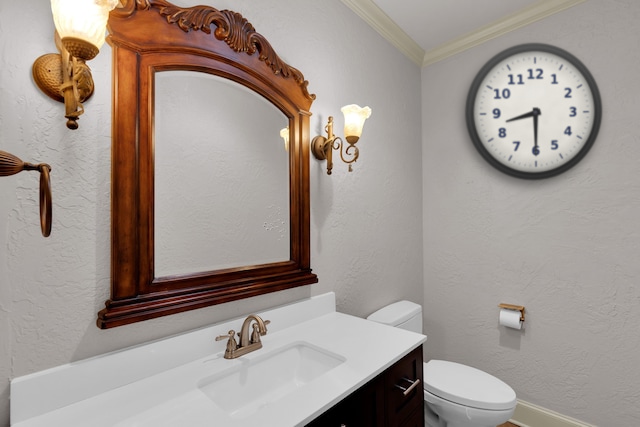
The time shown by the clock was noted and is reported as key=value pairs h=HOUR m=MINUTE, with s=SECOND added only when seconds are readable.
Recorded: h=8 m=30
